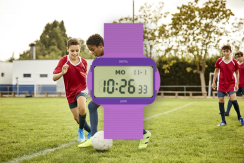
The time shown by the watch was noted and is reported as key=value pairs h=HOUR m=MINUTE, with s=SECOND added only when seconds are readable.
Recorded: h=10 m=26 s=33
